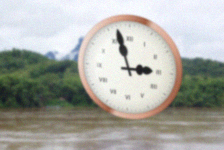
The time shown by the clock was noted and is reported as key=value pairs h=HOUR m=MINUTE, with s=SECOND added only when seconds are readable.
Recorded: h=2 m=57
